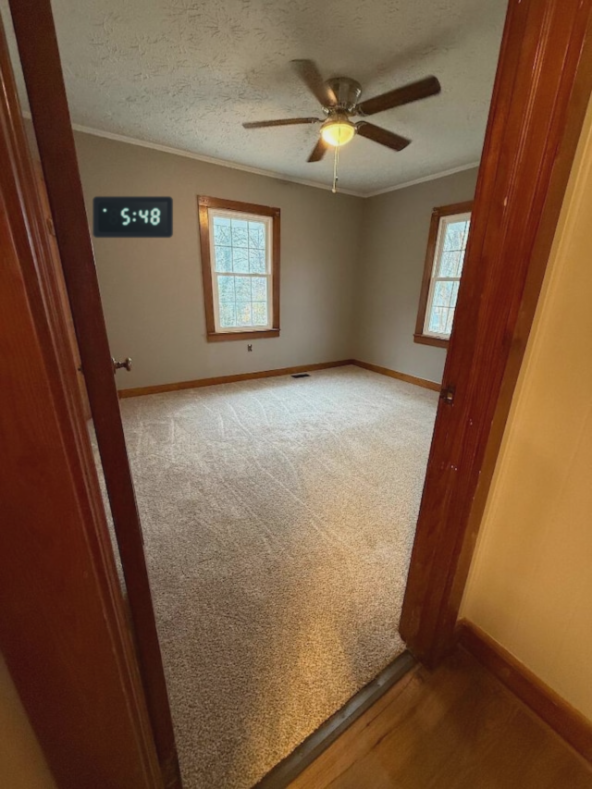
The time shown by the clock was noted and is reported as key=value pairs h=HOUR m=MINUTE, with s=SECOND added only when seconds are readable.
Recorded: h=5 m=48
